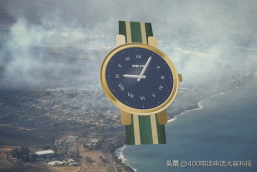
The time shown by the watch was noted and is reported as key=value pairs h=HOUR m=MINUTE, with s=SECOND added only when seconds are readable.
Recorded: h=9 m=5
